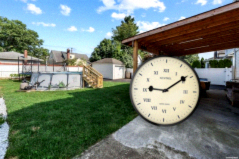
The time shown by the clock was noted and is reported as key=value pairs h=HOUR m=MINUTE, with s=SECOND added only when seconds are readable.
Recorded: h=9 m=9
